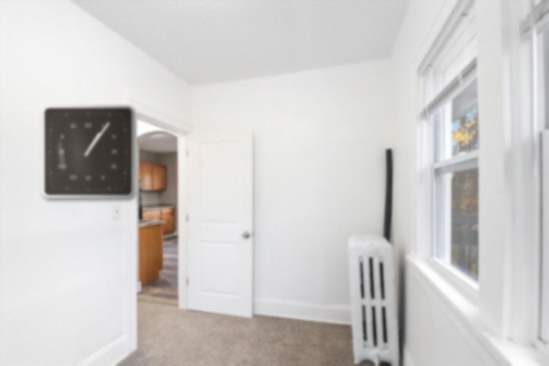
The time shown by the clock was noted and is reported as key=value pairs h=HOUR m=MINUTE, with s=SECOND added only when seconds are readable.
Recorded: h=1 m=6
